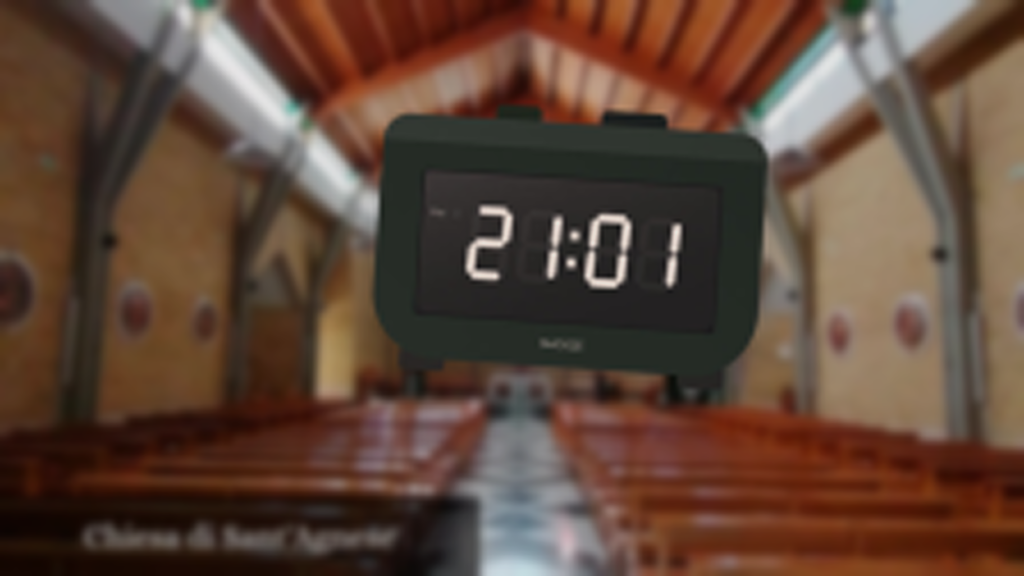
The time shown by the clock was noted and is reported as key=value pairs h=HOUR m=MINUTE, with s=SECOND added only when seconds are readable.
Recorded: h=21 m=1
